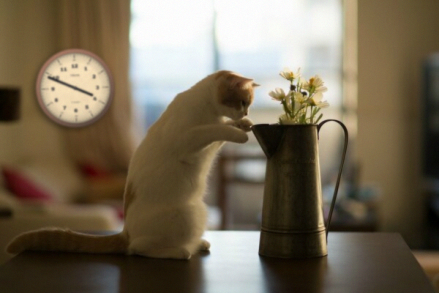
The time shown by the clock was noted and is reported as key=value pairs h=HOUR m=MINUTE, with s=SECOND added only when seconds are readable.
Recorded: h=3 m=49
